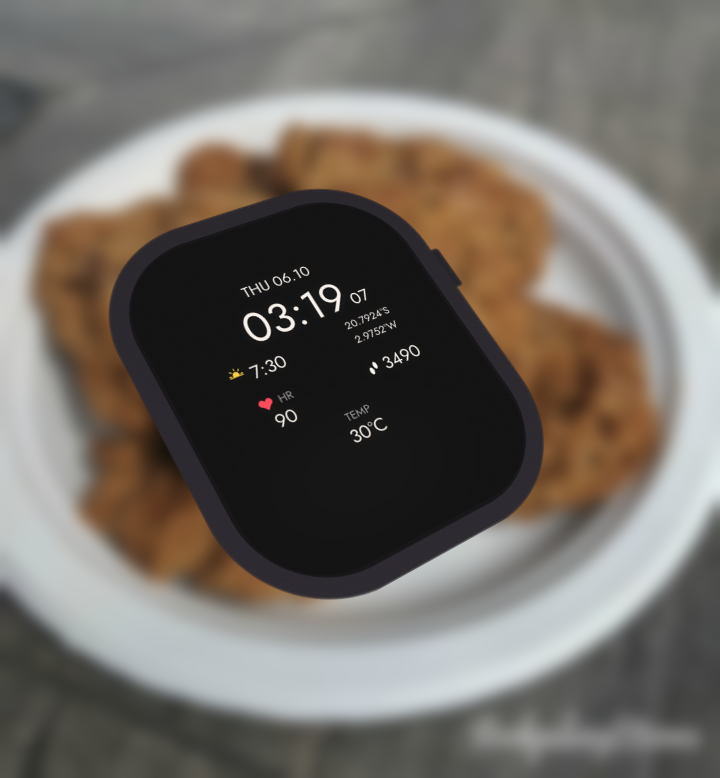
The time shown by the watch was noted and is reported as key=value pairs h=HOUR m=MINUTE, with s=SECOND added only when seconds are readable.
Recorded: h=3 m=19 s=7
